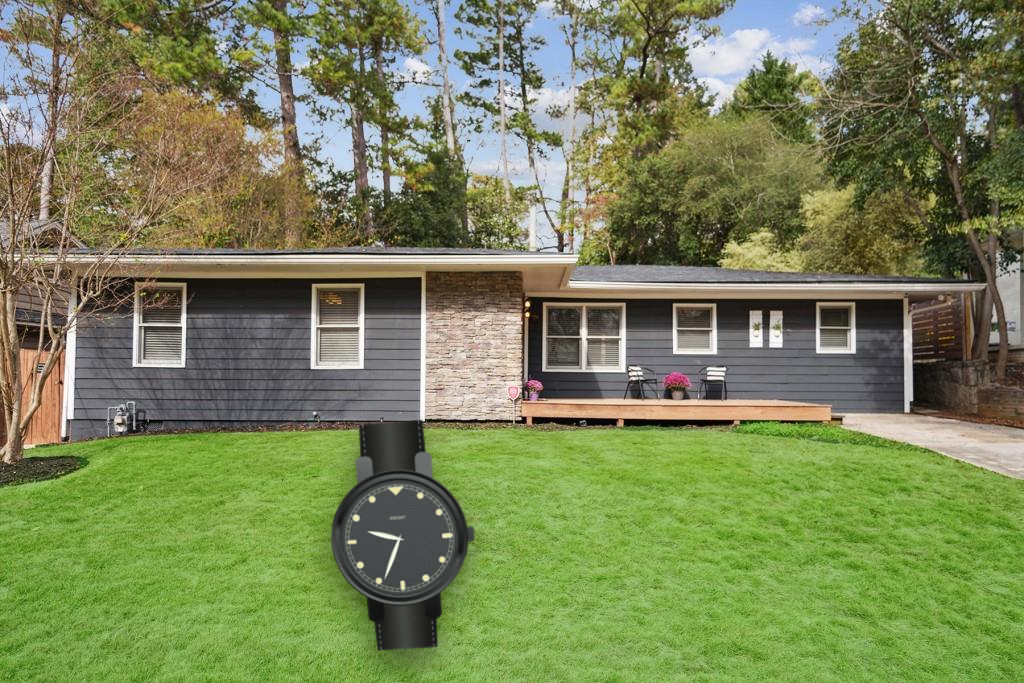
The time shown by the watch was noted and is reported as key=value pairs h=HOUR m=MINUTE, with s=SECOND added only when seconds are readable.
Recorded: h=9 m=34
